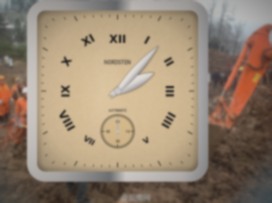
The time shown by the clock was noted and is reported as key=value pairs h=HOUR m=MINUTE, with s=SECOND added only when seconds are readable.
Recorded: h=2 m=7
